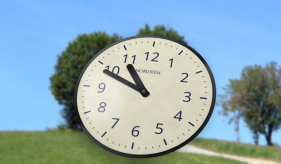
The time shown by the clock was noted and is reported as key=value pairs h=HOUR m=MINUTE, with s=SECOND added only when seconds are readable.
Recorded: h=10 m=49
